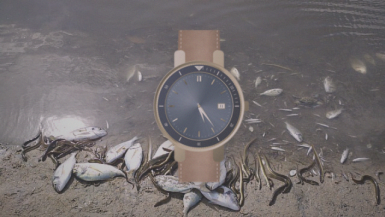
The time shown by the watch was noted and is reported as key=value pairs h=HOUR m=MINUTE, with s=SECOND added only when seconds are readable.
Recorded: h=5 m=24
